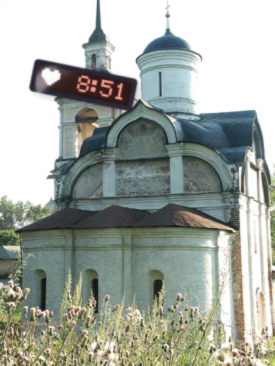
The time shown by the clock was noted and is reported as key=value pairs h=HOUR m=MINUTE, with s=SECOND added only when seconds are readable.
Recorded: h=8 m=51
